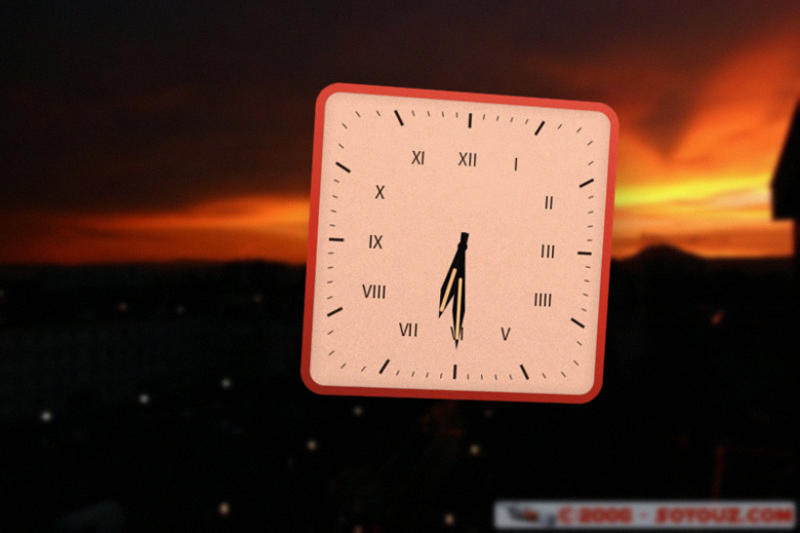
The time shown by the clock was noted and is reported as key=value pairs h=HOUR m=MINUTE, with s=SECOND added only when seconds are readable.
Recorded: h=6 m=30
